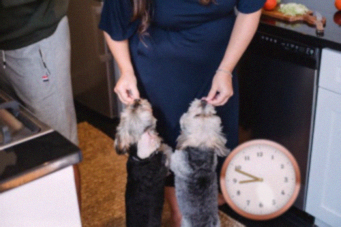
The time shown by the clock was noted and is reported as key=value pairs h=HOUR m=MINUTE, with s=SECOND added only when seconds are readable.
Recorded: h=8 m=49
